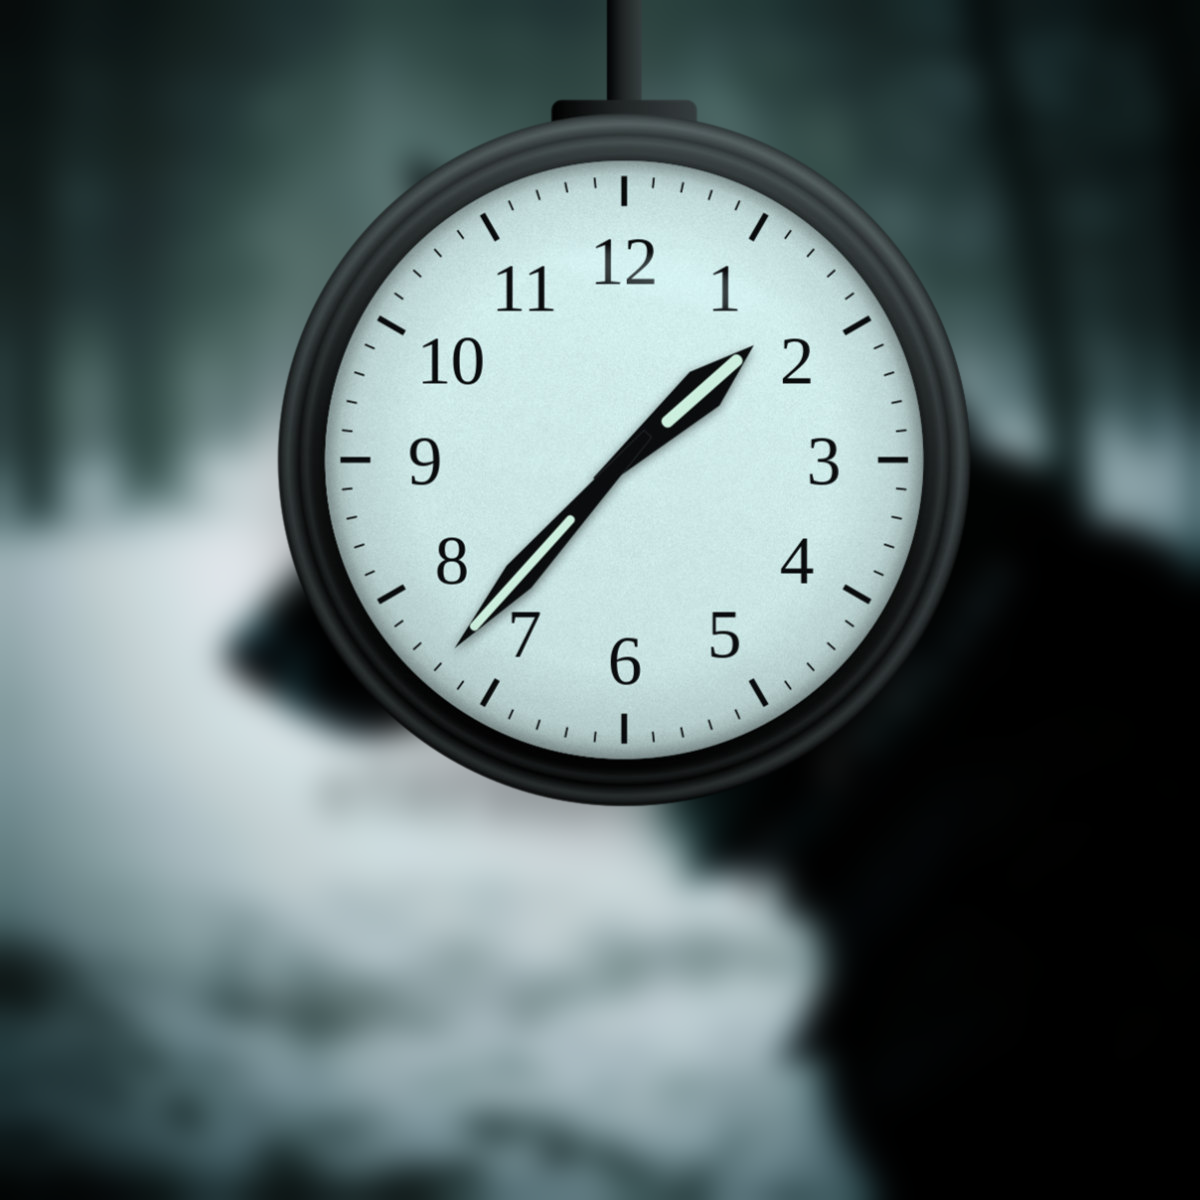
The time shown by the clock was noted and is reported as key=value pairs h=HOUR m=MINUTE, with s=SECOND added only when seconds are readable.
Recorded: h=1 m=37
